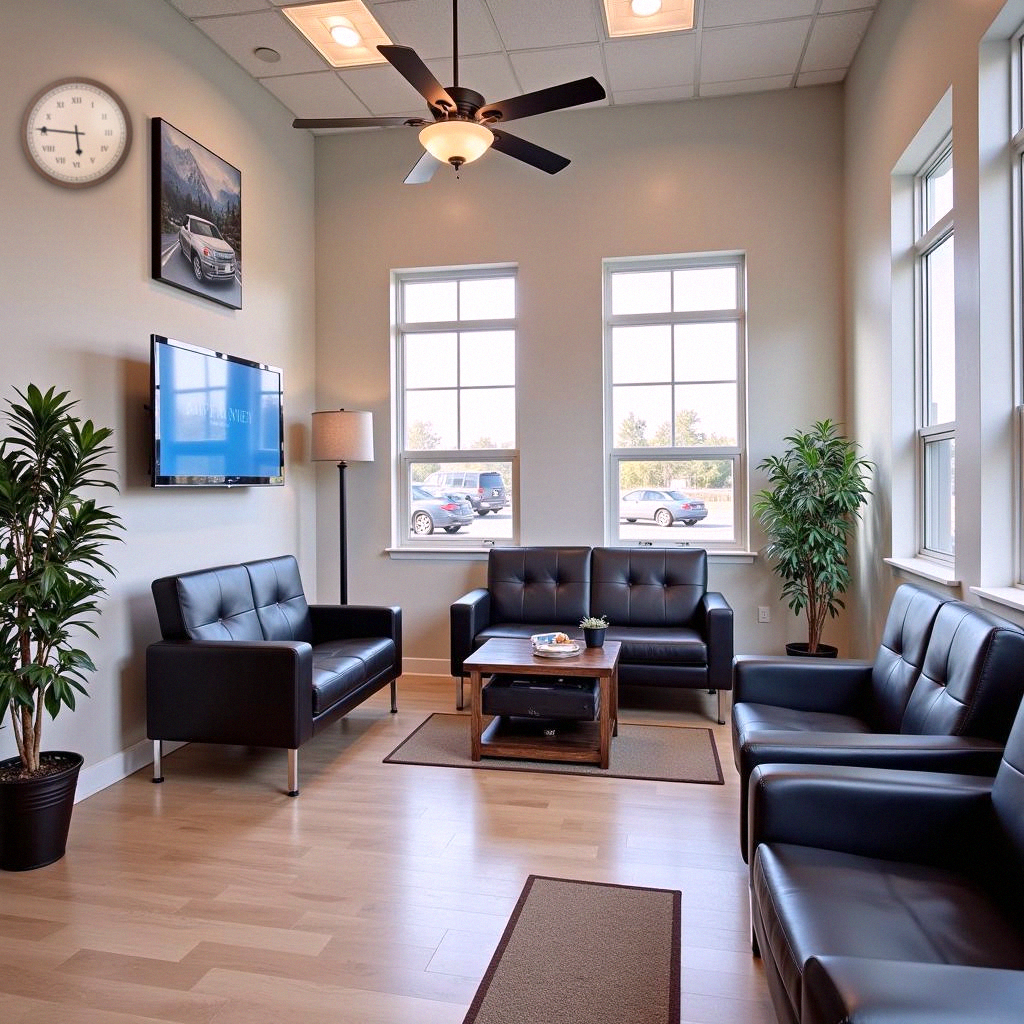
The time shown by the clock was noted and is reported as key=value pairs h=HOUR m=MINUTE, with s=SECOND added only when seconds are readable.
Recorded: h=5 m=46
